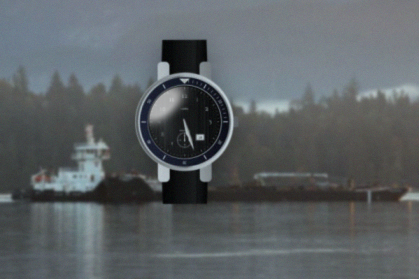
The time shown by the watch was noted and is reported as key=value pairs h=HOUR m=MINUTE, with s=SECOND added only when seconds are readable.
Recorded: h=5 m=27
